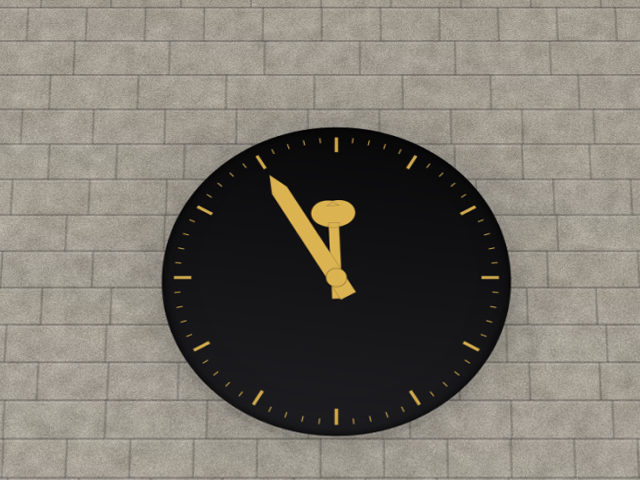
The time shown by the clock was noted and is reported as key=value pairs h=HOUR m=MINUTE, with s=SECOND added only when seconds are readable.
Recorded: h=11 m=55
